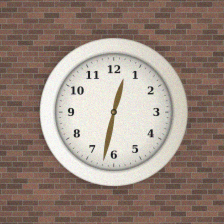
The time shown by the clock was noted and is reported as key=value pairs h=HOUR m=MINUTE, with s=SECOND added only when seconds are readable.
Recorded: h=12 m=32
